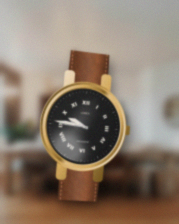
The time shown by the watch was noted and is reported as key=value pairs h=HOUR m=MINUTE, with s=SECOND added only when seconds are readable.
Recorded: h=9 m=46
